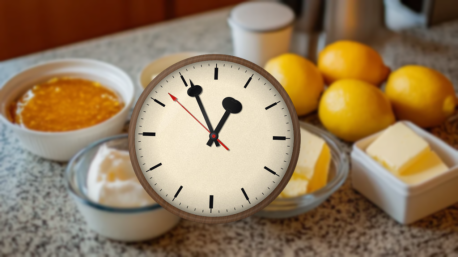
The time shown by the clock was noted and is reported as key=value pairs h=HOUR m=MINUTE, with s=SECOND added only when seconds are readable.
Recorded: h=12 m=55 s=52
